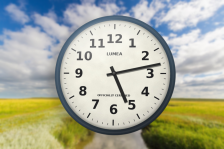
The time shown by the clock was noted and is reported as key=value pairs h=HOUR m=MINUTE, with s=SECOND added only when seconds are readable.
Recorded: h=5 m=13
